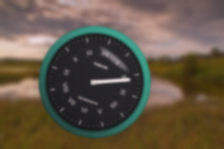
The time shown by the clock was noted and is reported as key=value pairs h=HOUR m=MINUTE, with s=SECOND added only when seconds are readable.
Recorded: h=2 m=11
